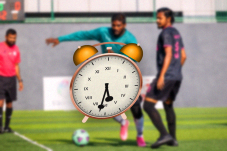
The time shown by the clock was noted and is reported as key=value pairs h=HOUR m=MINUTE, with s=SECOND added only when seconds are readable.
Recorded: h=5 m=32
